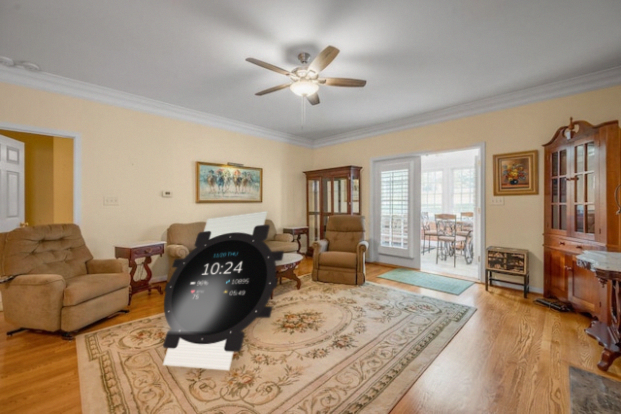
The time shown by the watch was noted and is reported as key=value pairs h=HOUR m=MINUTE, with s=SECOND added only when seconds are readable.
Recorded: h=10 m=24
